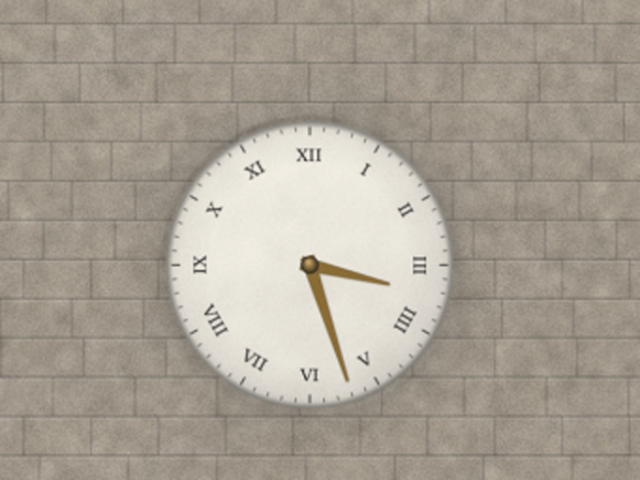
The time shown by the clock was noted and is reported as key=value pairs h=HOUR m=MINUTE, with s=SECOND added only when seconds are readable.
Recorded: h=3 m=27
